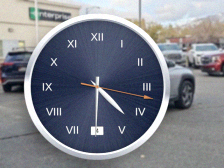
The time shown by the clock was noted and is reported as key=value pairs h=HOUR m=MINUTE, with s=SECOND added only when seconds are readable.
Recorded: h=4 m=30 s=17
